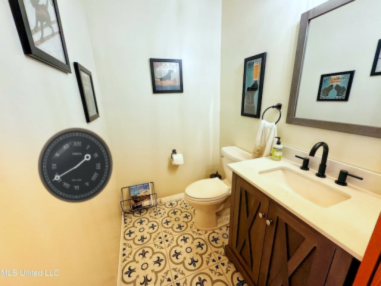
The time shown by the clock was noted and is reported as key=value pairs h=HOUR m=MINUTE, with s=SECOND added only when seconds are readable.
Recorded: h=1 m=40
